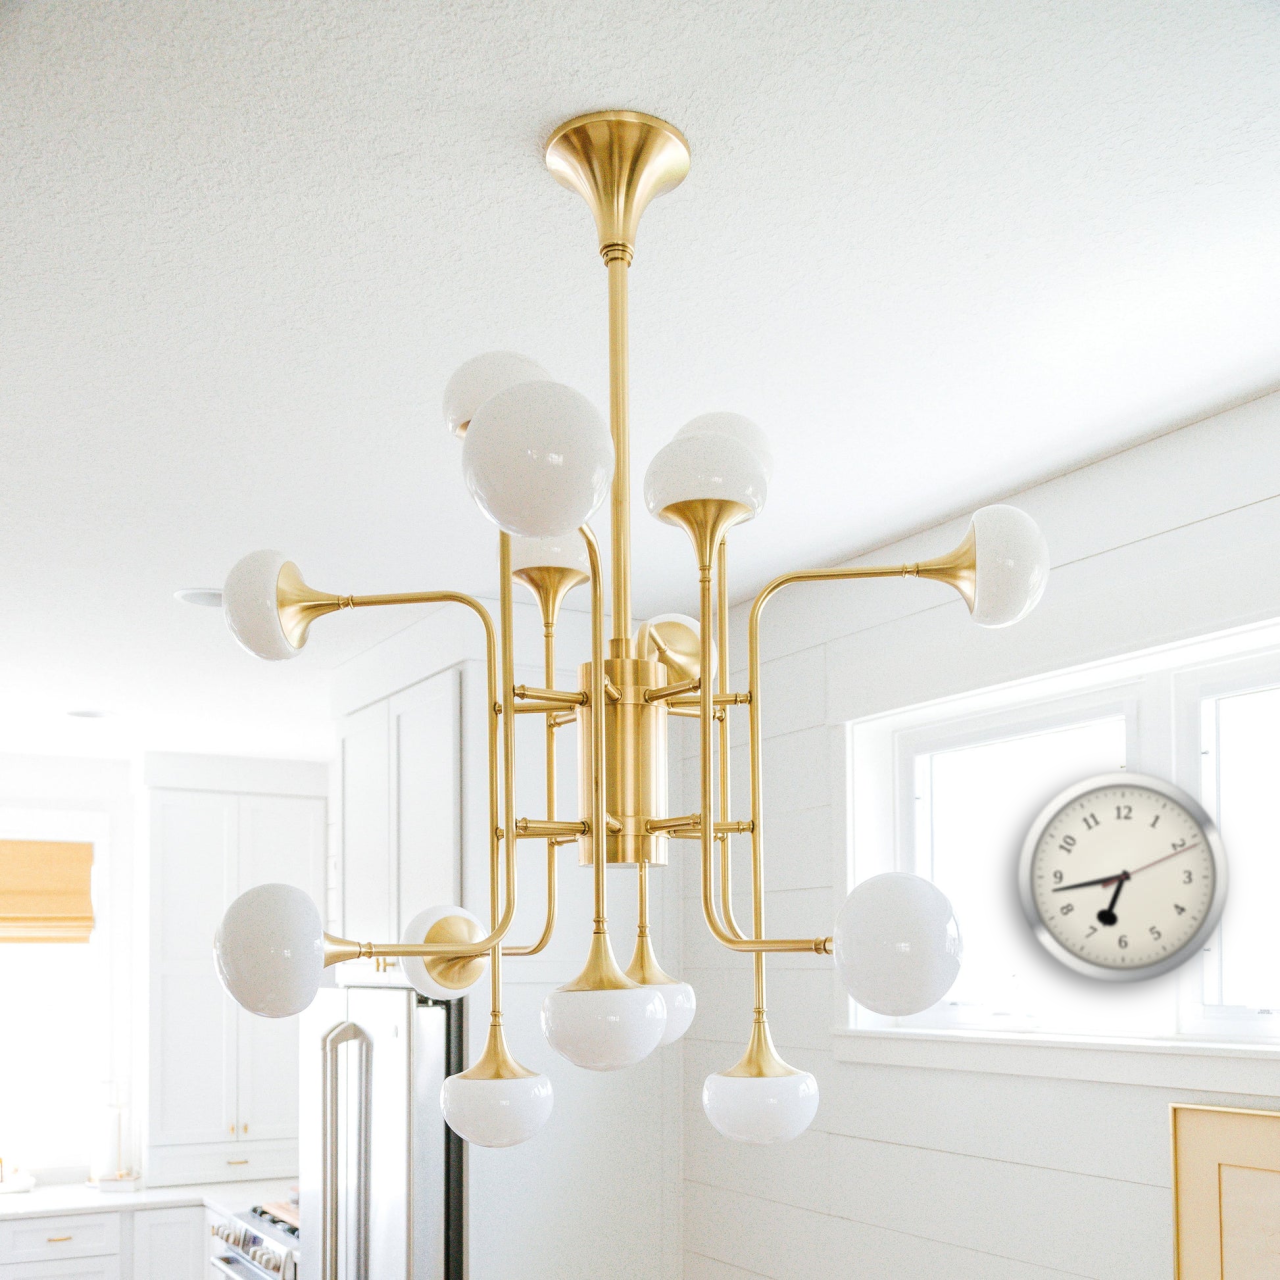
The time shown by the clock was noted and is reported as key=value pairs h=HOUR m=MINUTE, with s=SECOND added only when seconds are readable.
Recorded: h=6 m=43 s=11
